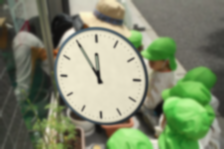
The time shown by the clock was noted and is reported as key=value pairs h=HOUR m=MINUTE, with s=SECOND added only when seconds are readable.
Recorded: h=11 m=55
